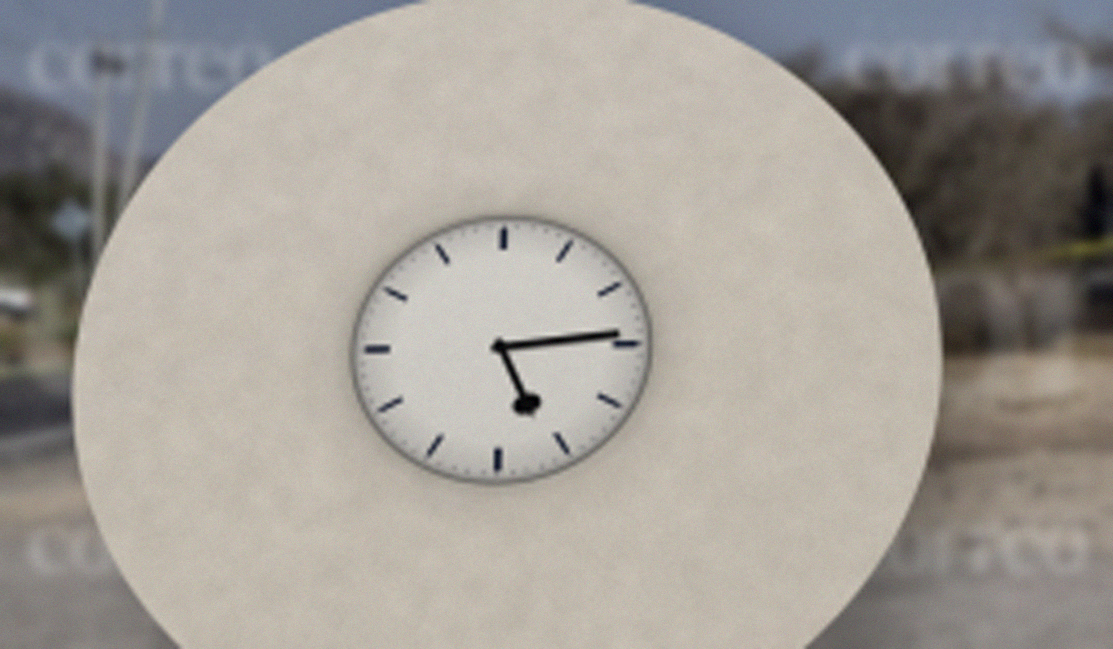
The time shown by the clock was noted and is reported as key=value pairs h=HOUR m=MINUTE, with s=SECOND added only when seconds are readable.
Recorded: h=5 m=14
